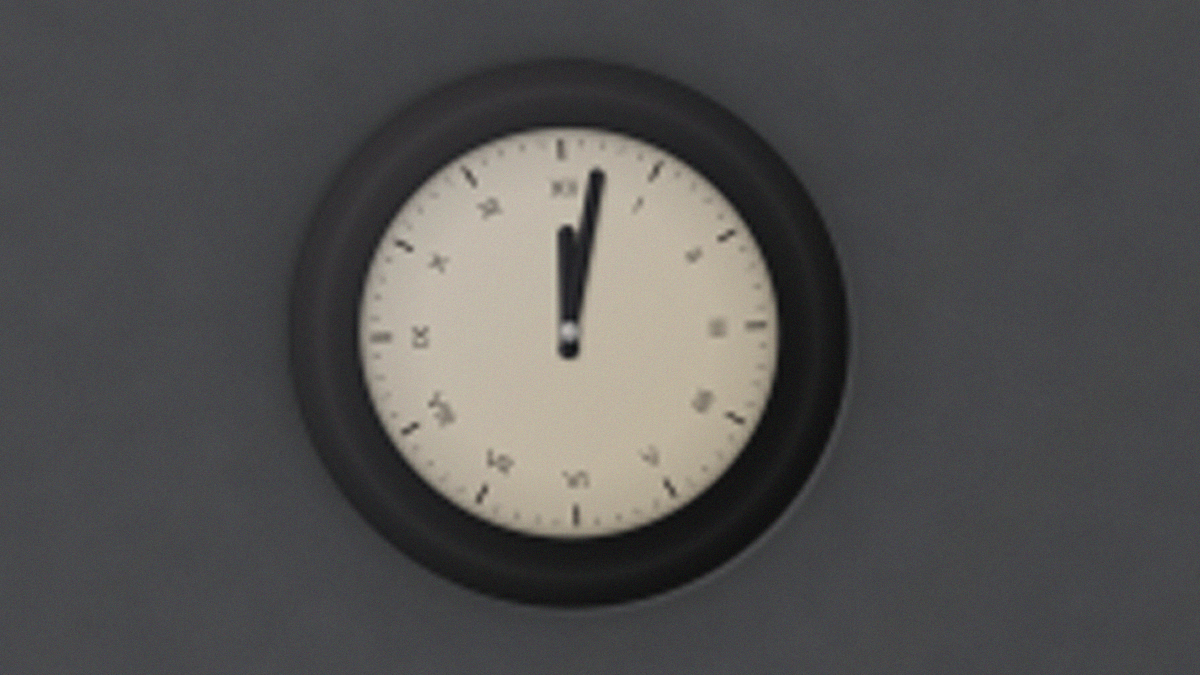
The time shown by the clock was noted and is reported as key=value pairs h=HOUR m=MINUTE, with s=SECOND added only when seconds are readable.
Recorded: h=12 m=2
